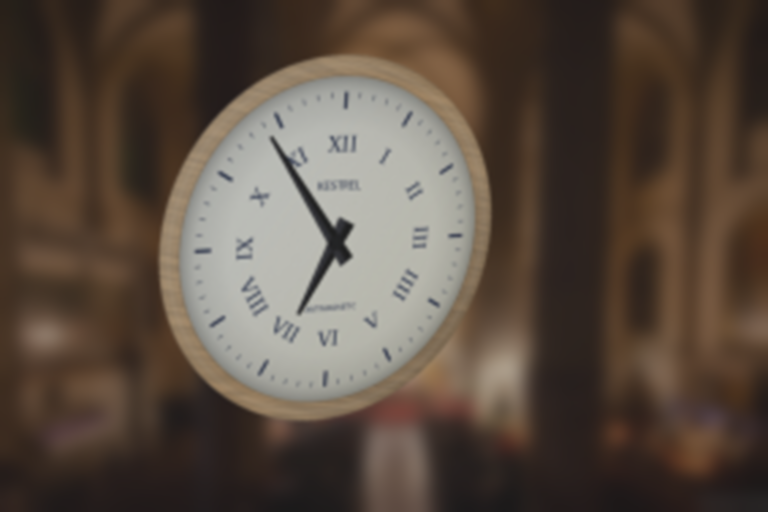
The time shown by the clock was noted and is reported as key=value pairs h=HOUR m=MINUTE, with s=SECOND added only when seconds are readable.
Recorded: h=6 m=54
